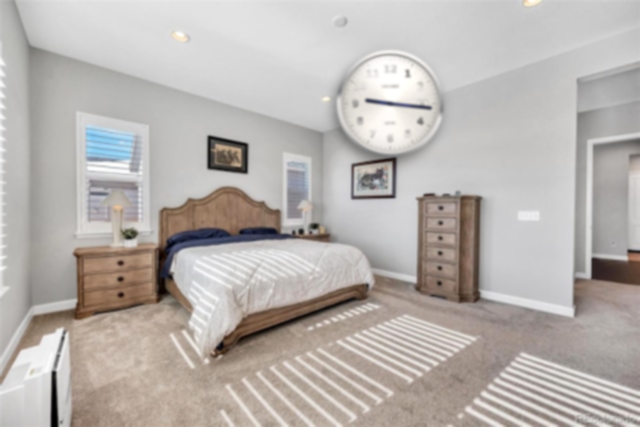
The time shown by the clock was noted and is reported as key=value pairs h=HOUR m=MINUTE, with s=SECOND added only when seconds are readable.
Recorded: h=9 m=16
